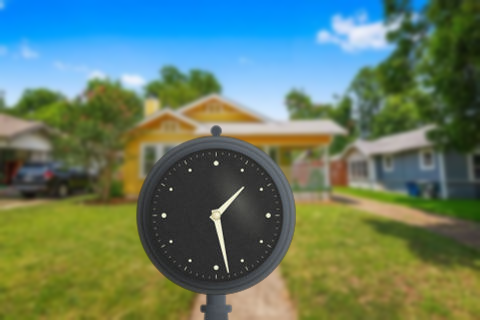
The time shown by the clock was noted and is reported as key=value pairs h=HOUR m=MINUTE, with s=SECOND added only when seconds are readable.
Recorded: h=1 m=28
